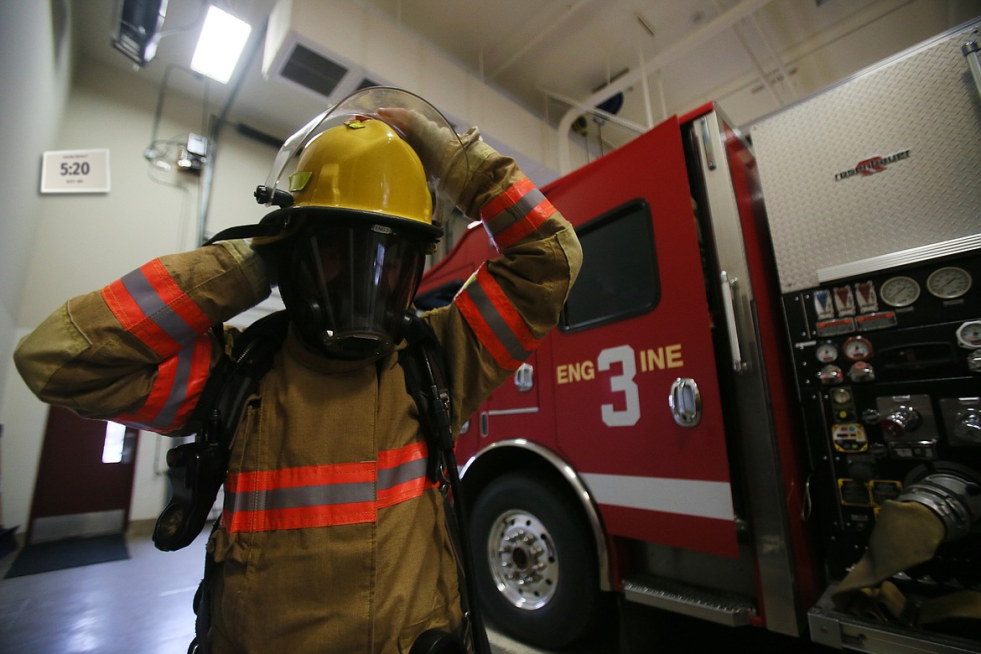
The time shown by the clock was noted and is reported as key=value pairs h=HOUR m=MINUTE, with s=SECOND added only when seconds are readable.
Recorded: h=5 m=20
